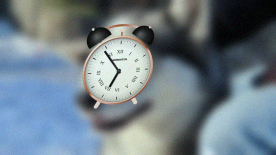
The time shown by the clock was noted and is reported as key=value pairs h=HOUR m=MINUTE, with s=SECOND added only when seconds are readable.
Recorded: h=6 m=54
